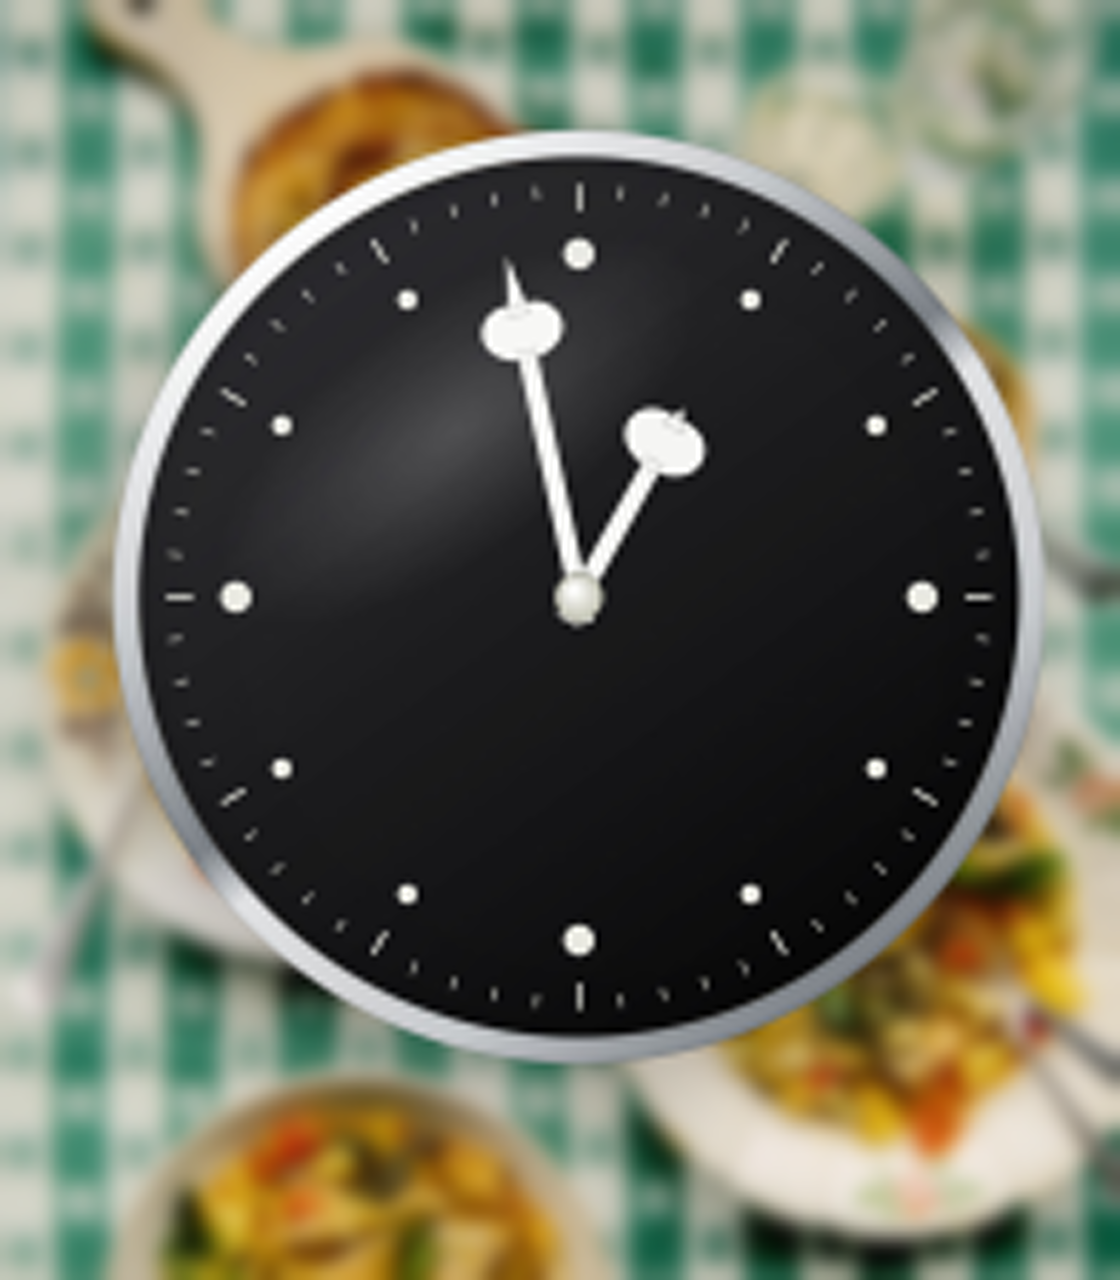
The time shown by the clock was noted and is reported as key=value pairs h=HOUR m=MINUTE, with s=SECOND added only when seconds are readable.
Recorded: h=12 m=58
